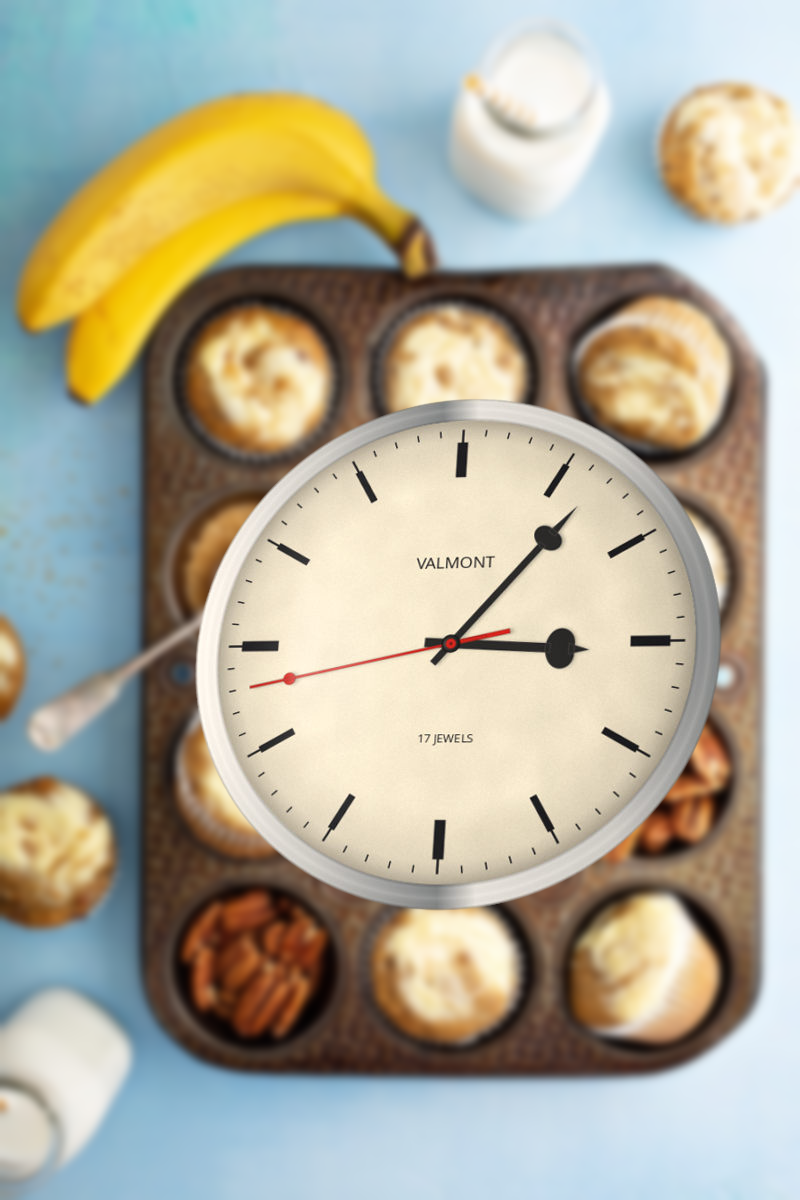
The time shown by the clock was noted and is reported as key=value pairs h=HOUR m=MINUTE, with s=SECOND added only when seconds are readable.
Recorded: h=3 m=6 s=43
